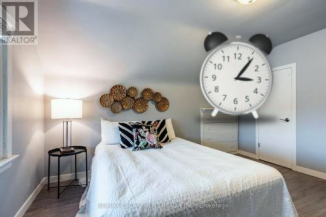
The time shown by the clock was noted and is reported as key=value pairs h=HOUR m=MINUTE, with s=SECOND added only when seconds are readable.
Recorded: h=3 m=6
